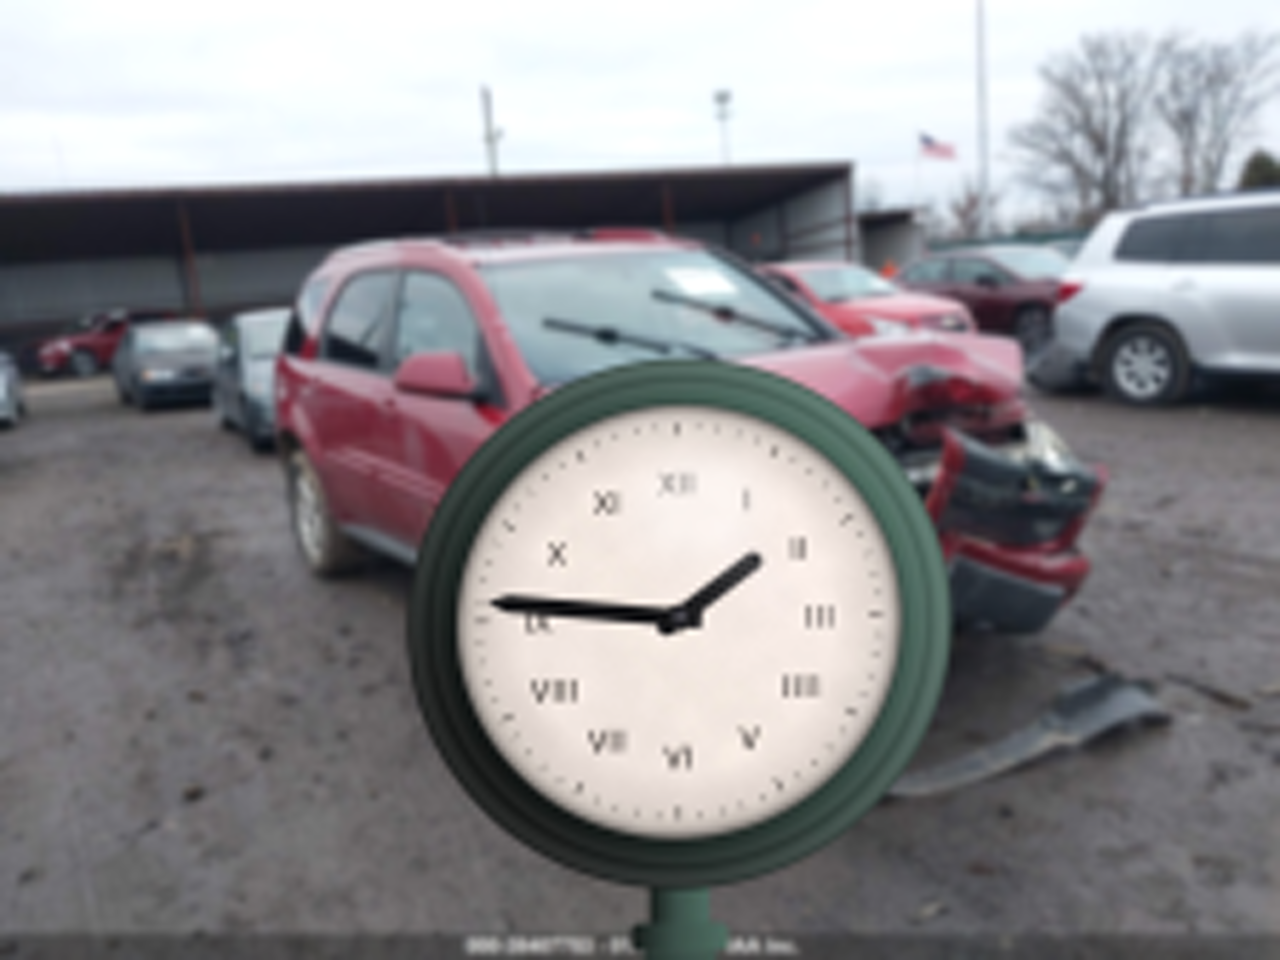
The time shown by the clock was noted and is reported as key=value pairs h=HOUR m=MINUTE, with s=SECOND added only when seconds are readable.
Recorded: h=1 m=46
